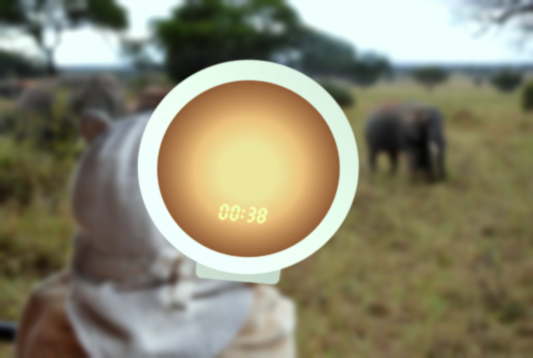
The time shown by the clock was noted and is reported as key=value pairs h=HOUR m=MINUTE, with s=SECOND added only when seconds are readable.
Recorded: h=0 m=38
